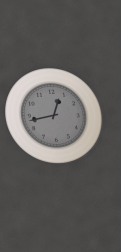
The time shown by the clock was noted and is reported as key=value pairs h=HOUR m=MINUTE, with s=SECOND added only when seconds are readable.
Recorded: h=12 m=43
